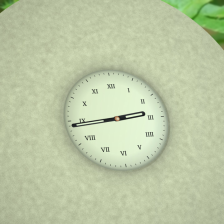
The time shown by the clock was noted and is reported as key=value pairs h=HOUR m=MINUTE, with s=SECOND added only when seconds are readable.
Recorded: h=2 m=44
